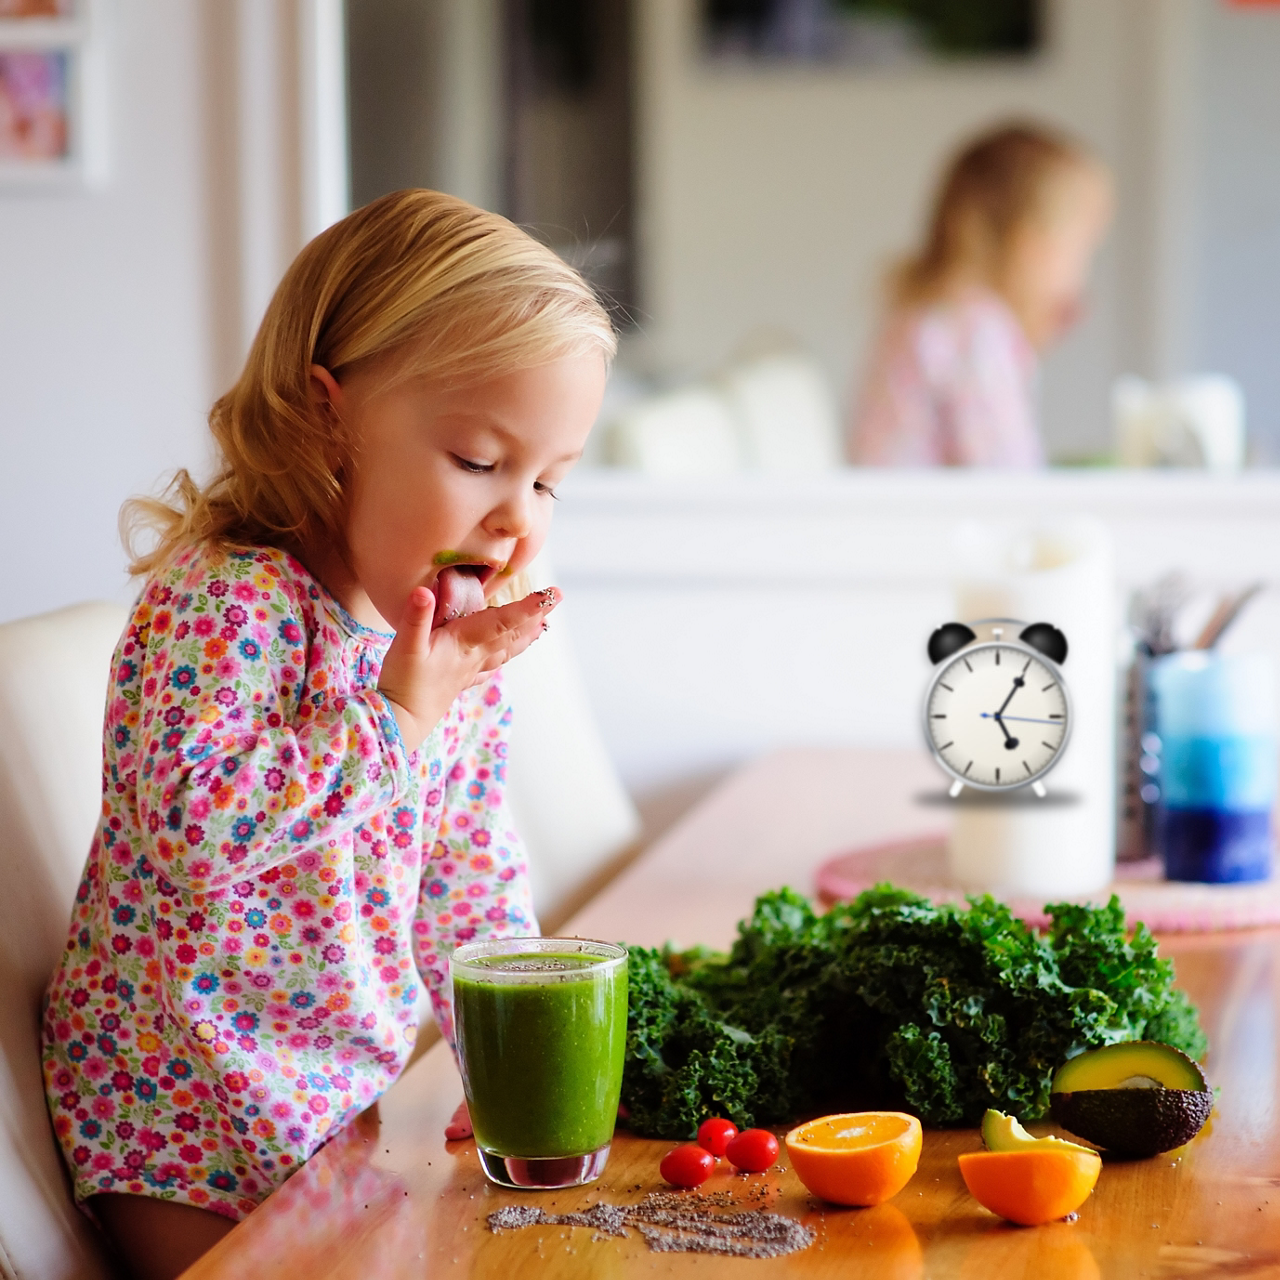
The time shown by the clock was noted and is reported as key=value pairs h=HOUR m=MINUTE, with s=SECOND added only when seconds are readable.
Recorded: h=5 m=5 s=16
